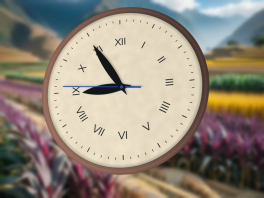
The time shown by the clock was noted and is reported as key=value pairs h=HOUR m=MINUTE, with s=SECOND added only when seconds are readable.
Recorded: h=8 m=54 s=46
